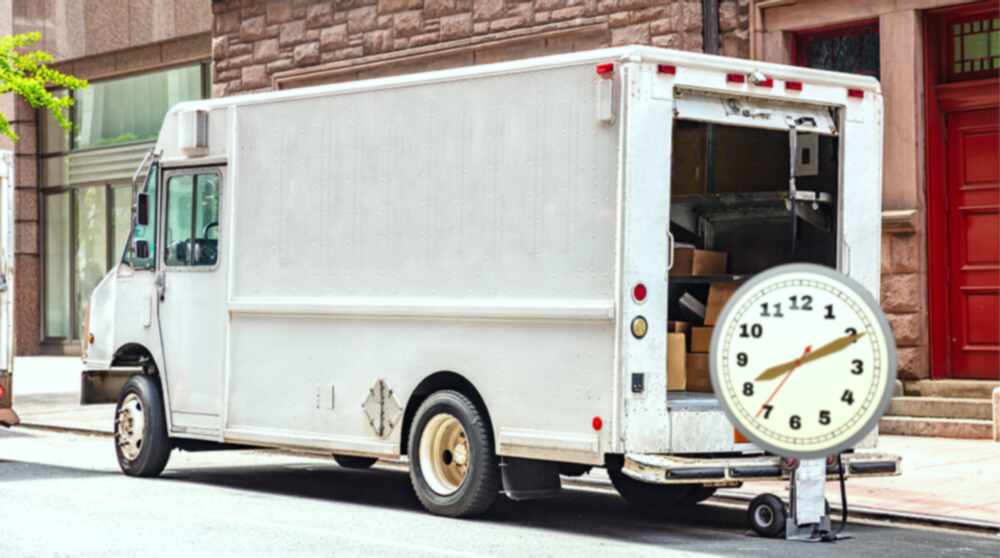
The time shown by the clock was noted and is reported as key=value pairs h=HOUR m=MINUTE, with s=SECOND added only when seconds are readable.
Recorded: h=8 m=10 s=36
